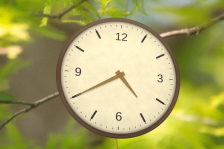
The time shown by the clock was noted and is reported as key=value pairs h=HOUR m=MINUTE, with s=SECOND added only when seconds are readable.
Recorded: h=4 m=40
